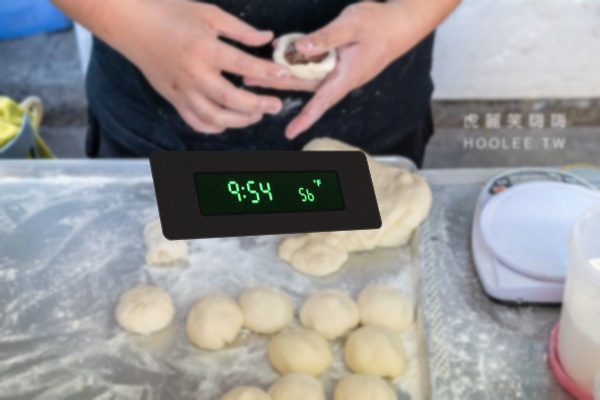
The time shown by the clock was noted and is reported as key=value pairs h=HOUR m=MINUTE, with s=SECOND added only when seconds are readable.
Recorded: h=9 m=54
